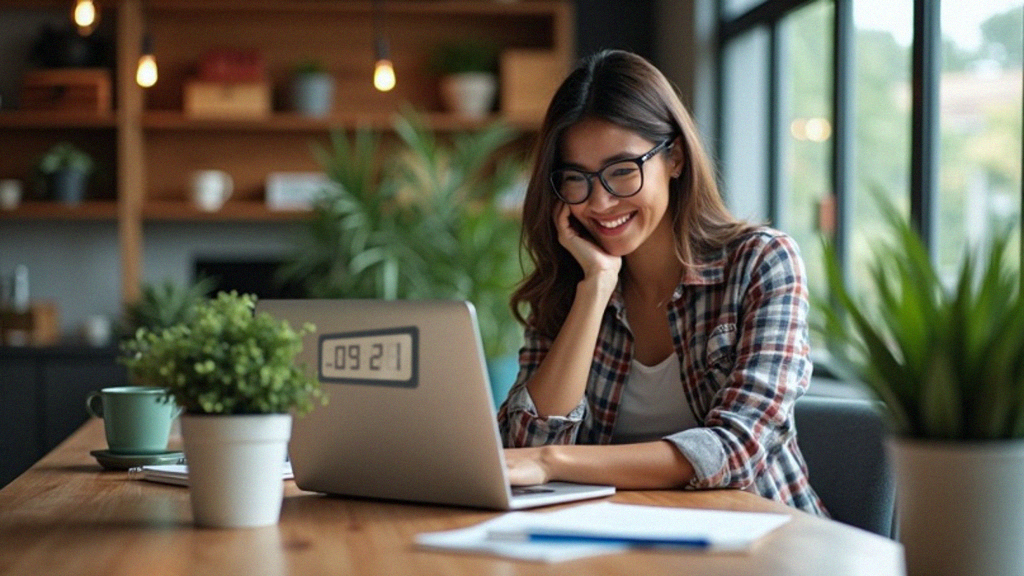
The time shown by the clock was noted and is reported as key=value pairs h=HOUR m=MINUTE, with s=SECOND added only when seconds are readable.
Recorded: h=9 m=21
